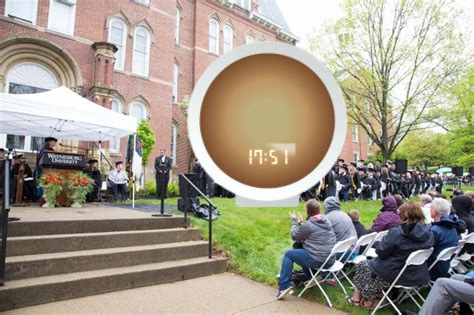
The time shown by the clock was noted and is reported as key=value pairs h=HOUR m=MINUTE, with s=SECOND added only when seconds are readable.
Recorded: h=17 m=51
